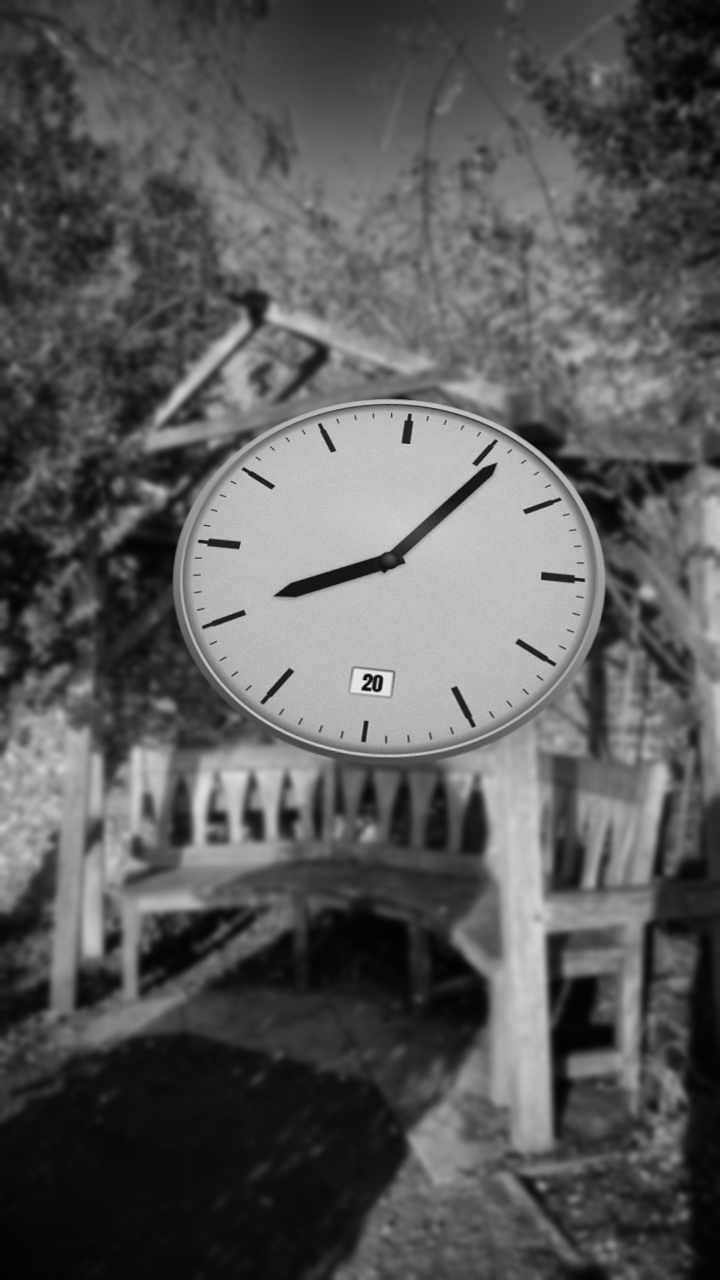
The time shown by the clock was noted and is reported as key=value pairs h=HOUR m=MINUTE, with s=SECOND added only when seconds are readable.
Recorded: h=8 m=6
